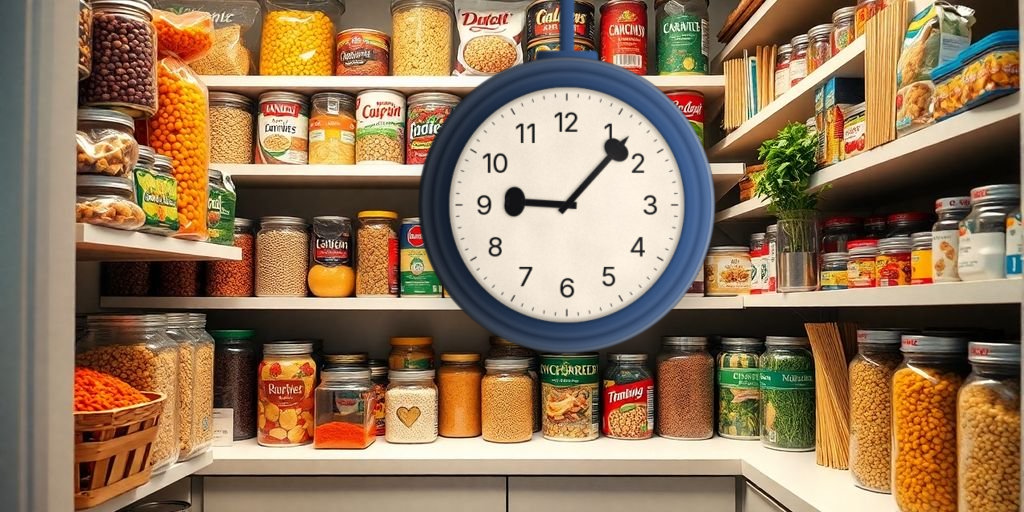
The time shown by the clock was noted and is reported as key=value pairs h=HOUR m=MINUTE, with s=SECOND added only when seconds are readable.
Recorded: h=9 m=7
